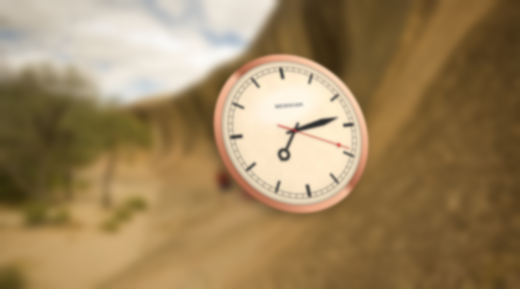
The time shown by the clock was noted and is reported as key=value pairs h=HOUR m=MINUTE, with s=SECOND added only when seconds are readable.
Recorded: h=7 m=13 s=19
